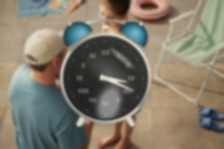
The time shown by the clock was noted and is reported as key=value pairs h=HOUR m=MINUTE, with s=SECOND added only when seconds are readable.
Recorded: h=3 m=19
